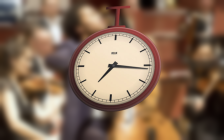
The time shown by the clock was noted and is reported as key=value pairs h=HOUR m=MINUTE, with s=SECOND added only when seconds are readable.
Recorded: h=7 m=16
